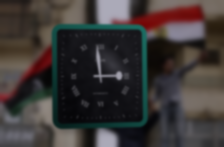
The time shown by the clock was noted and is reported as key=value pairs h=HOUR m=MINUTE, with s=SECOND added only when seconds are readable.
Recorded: h=2 m=59
